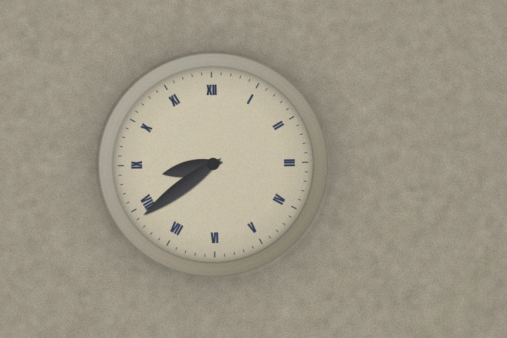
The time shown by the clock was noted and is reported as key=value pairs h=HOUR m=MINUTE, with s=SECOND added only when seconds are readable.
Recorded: h=8 m=39
